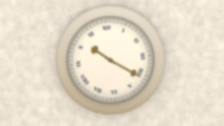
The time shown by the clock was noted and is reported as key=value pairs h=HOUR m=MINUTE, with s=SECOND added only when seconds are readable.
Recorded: h=10 m=21
